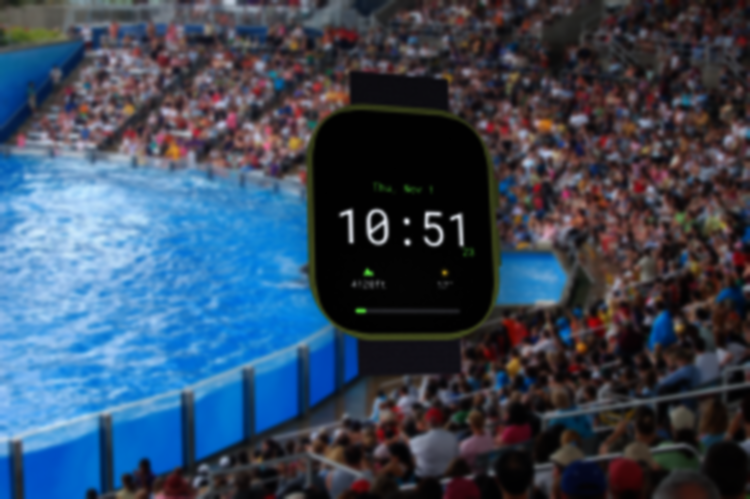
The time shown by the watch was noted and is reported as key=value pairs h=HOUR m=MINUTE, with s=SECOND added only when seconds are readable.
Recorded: h=10 m=51
